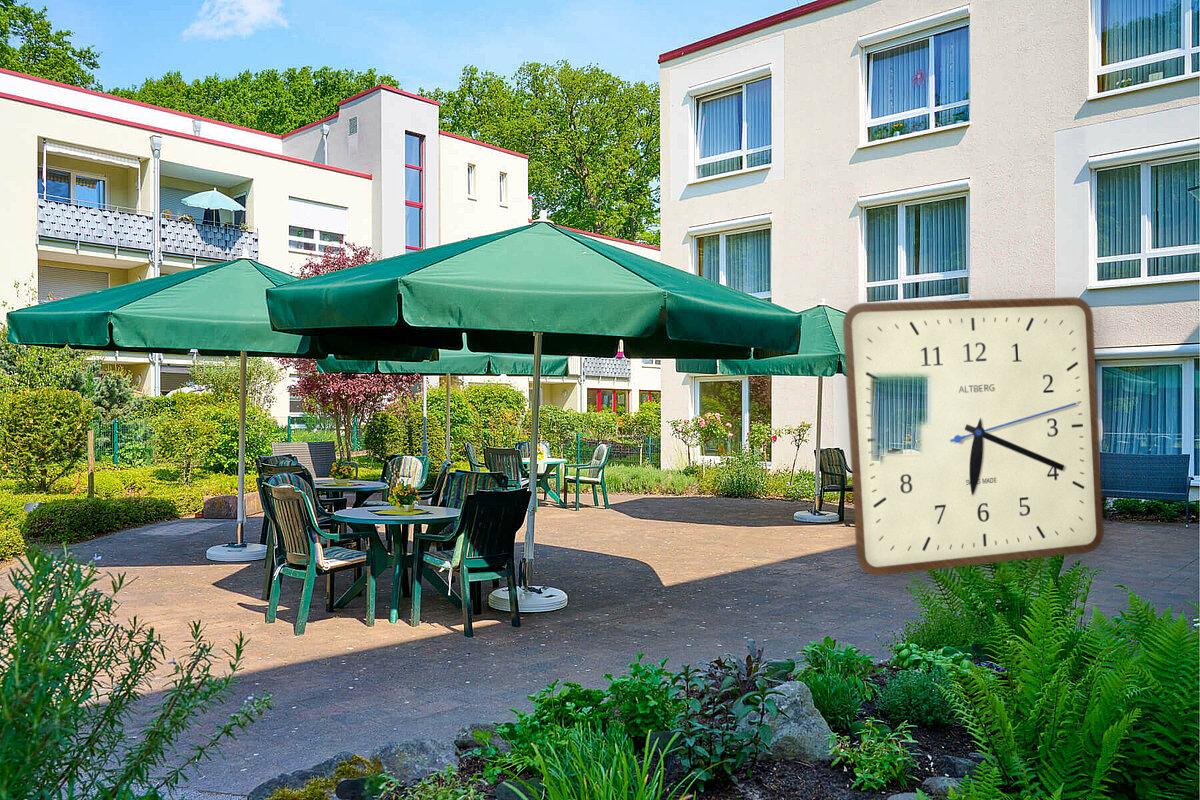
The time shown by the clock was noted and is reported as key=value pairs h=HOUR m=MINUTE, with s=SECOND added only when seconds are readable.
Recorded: h=6 m=19 s=13
